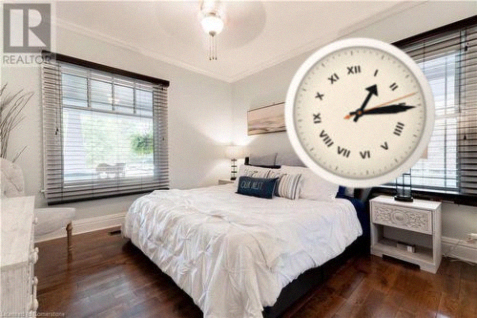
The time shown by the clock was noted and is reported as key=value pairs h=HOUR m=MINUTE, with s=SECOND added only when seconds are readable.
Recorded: h=1 m=15 s=13
